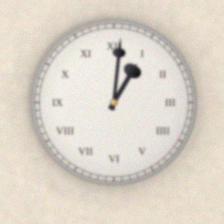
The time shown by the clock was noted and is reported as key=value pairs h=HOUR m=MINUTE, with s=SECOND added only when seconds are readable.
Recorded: h=1 m=1
